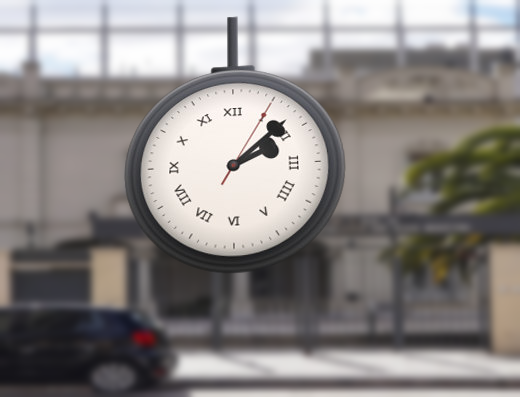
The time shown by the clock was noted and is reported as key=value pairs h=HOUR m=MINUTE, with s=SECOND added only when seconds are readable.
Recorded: h=2 m=8 s=5
